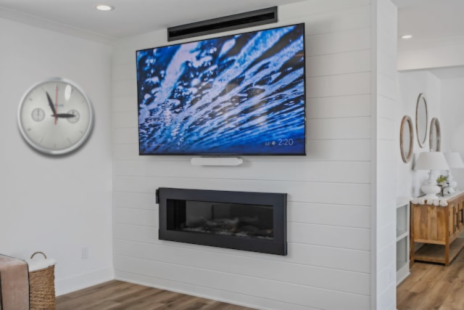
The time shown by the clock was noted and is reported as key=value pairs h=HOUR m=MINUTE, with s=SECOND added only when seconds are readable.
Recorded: h=2 m=56
